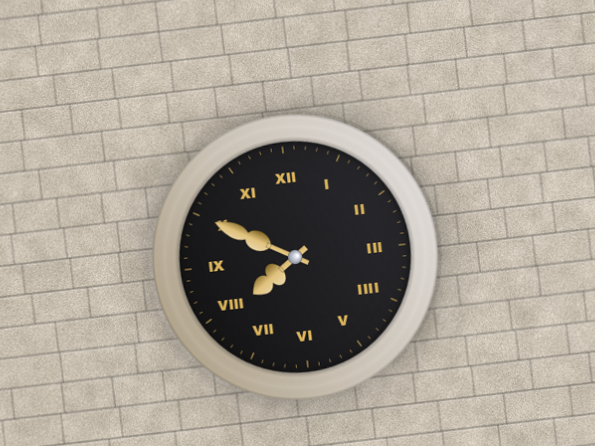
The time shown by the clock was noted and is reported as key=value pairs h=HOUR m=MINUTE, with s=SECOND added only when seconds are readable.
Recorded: h=7 m=50
